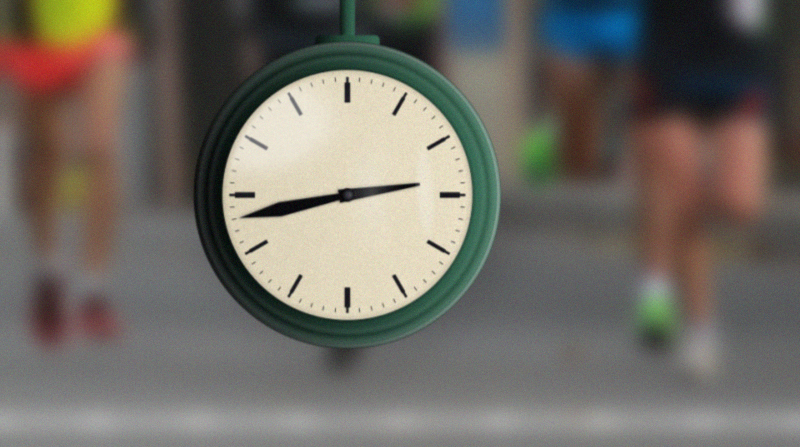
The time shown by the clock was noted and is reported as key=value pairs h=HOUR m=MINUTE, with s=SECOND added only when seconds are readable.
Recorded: h=2 m=43
